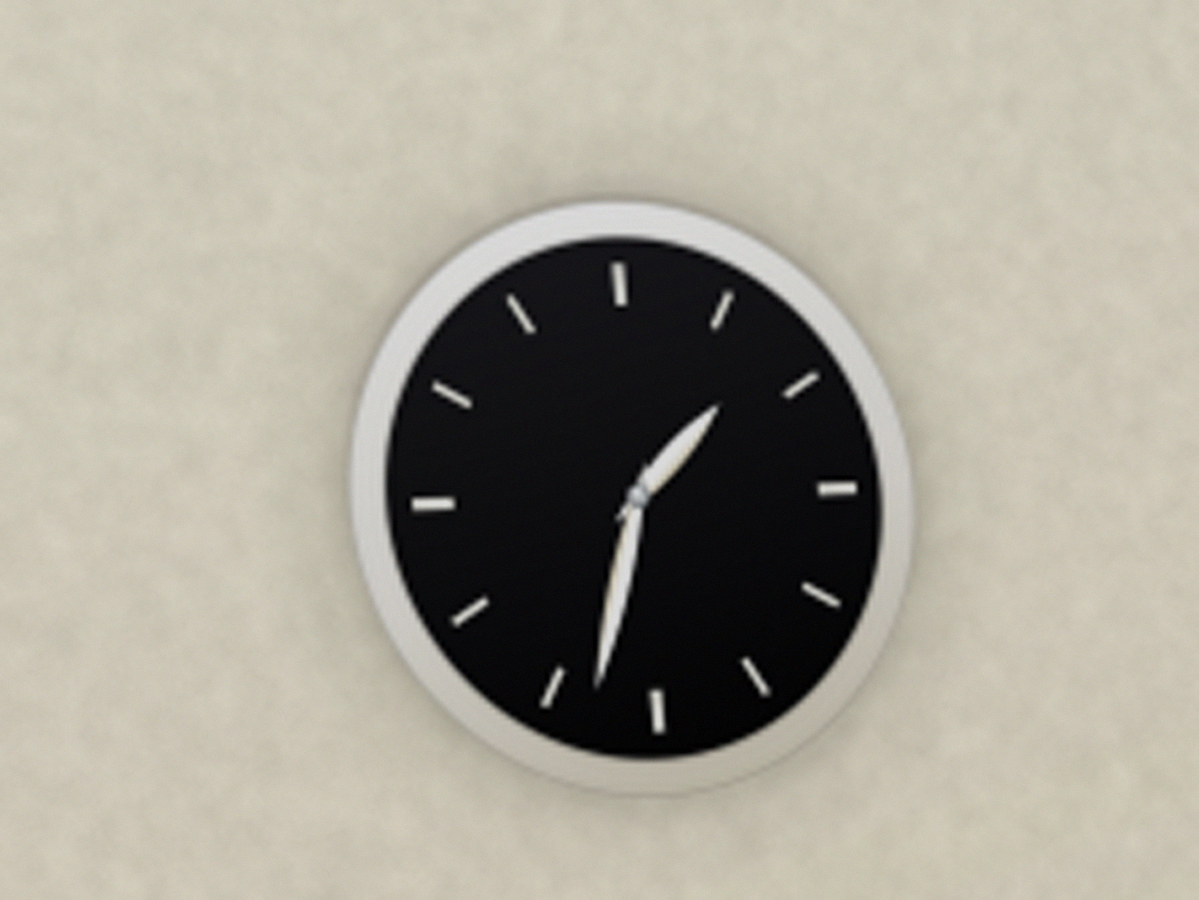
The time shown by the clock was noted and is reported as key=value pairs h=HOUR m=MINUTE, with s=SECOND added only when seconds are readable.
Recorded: h=1 m=33
